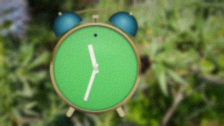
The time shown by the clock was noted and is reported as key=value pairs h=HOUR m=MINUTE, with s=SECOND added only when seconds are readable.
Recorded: h=11 m=33
